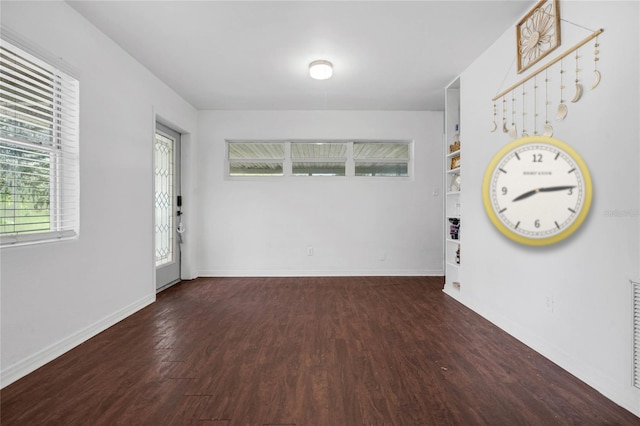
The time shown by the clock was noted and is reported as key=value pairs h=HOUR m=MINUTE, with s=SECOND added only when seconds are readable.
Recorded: h=8 m=14
